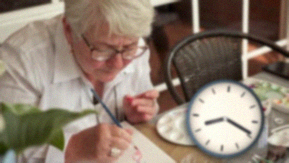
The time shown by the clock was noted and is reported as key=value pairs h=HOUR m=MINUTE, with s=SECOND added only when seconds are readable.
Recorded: h=8 m=19
